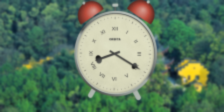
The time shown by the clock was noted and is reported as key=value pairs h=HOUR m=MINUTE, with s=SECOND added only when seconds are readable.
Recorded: h=8 m=20
